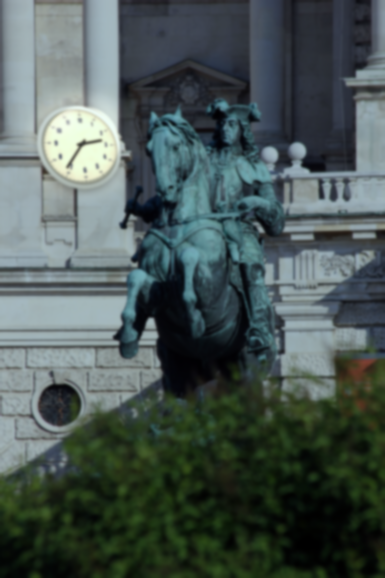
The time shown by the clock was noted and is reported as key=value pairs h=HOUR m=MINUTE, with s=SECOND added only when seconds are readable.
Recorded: h=2 m=36
